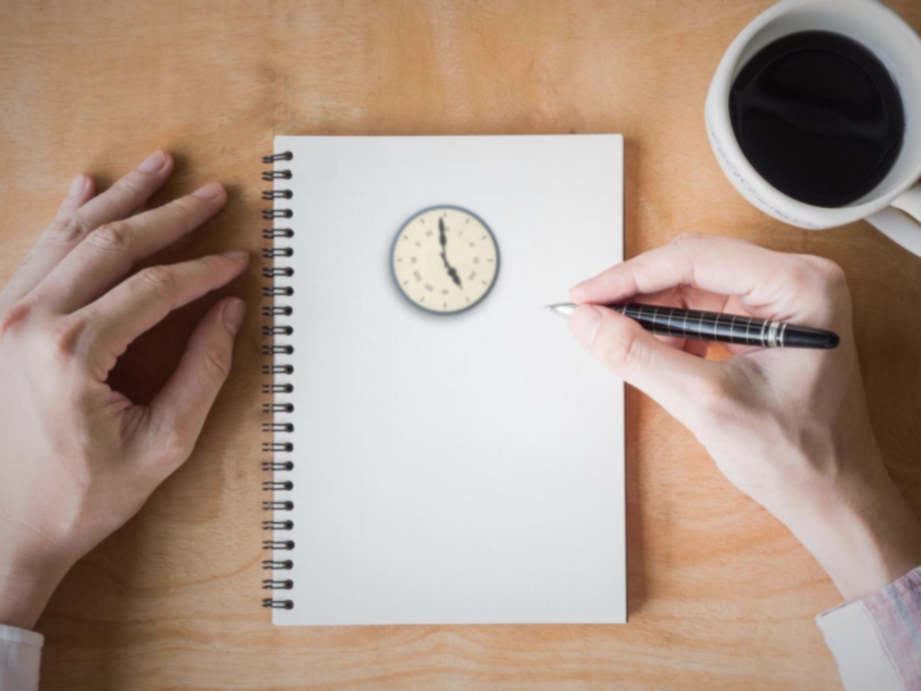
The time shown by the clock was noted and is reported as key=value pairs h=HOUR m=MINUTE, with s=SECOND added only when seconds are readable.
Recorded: h=4 m=59
